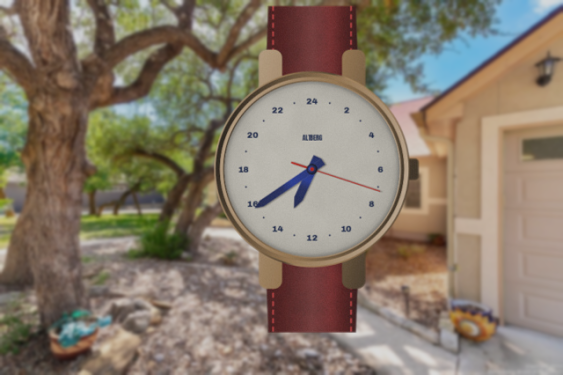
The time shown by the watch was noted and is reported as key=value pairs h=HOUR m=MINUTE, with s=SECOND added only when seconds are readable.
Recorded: h=13 m=39 s=18
